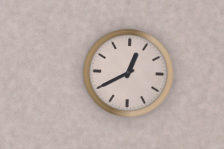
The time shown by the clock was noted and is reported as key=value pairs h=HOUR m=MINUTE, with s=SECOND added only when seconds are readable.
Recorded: h=12 m=40
